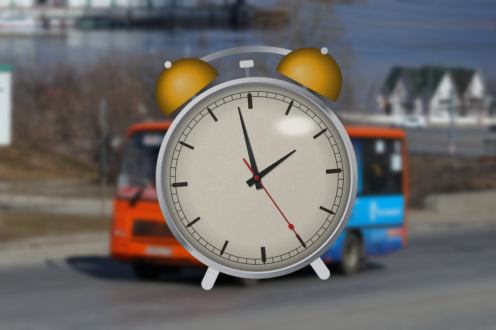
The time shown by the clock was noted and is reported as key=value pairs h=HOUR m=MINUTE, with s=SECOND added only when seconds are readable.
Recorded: h=1 m=58 s=25
